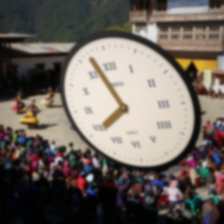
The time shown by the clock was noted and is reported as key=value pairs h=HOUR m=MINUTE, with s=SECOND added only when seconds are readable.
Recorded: h=7 m=57
